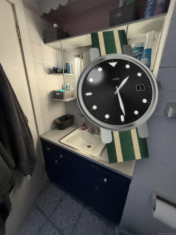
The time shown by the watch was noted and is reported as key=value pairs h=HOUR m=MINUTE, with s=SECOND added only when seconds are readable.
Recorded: h=1 m=29
